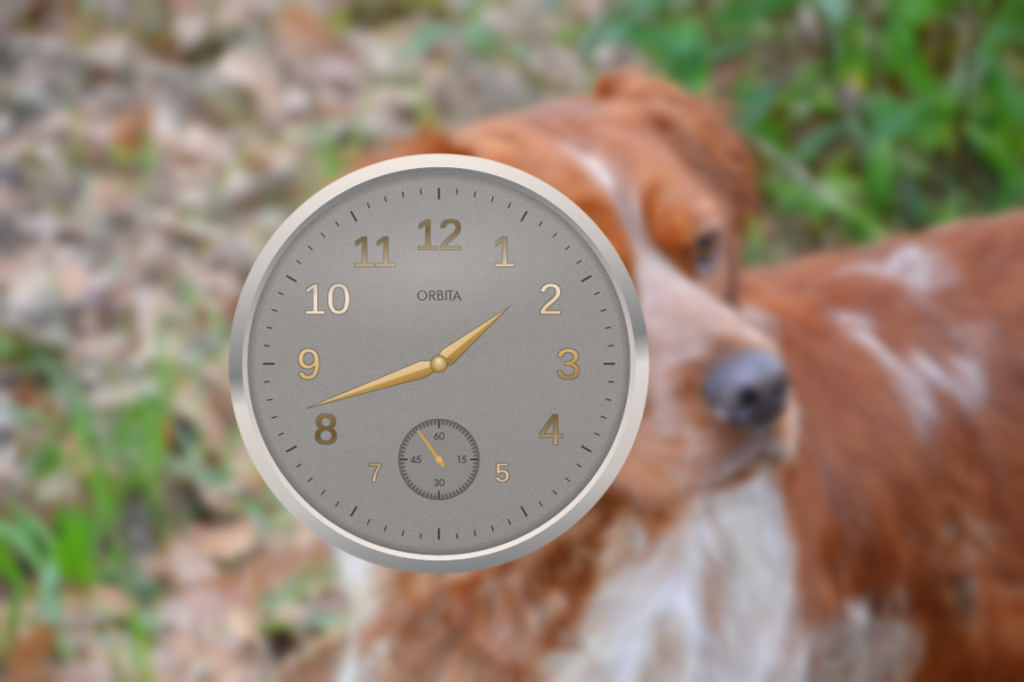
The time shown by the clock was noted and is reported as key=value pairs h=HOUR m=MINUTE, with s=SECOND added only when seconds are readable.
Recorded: h=1 m=41 s=54
